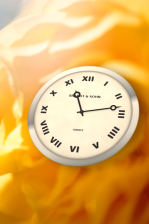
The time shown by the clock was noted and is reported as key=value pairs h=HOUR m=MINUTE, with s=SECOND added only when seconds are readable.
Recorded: h=11 m=13
